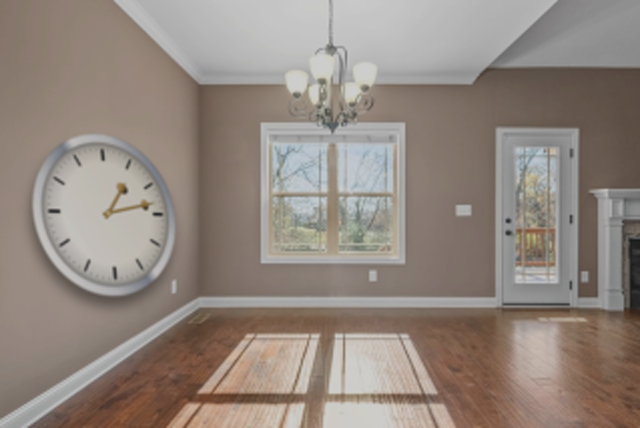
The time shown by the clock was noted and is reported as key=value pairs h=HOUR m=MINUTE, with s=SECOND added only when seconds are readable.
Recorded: h=1 m=13
